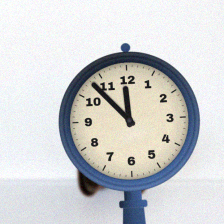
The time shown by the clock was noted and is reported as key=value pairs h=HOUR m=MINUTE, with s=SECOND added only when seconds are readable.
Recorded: h=11 m=53
